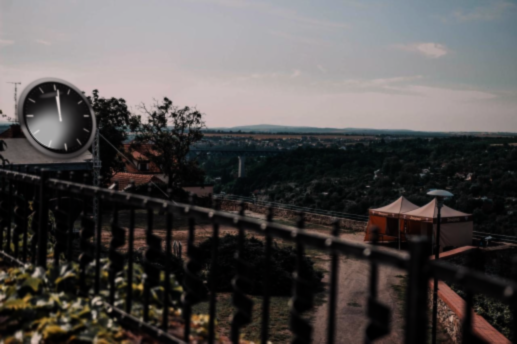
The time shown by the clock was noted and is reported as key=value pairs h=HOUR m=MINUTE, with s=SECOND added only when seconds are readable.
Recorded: h=12 m=1
